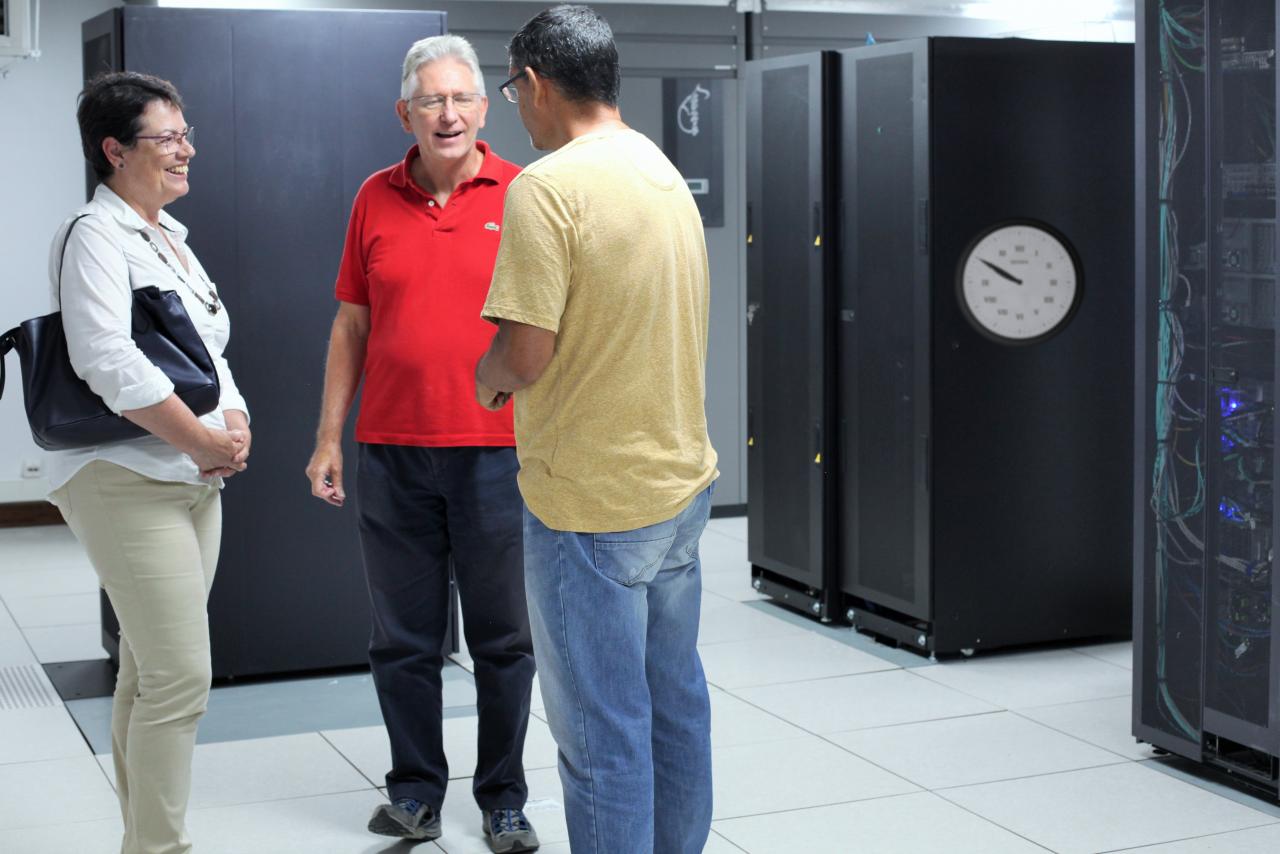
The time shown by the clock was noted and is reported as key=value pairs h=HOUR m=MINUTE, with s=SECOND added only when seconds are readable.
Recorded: h=9 m=50
